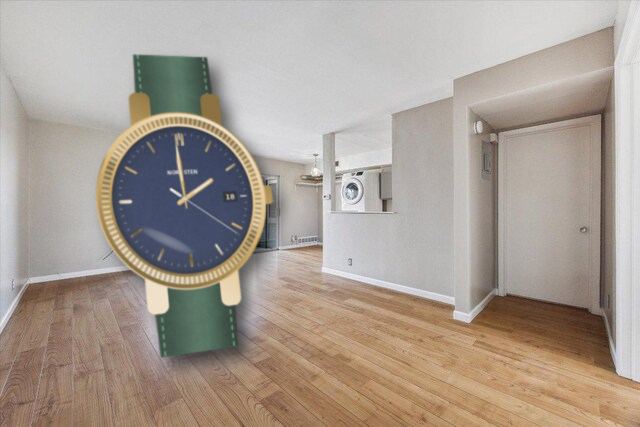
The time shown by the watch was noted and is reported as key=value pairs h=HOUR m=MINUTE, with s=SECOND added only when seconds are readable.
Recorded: h=1 m=59 s=21
